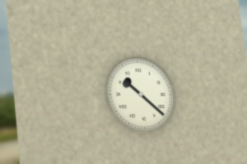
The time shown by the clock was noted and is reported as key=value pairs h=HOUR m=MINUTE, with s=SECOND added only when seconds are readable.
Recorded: h=10 m=22
